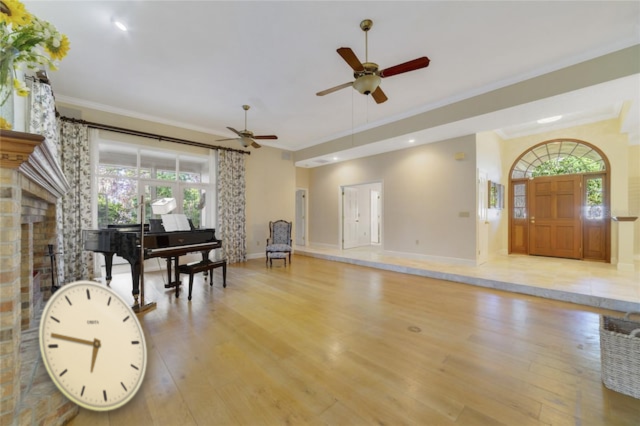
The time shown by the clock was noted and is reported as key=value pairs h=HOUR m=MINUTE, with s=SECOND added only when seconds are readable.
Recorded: h=6 m=47
